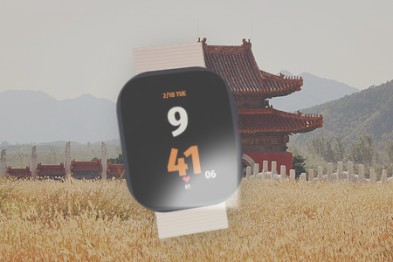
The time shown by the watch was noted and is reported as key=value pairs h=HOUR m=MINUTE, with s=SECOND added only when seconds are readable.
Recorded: h=9 m=41 s=6
